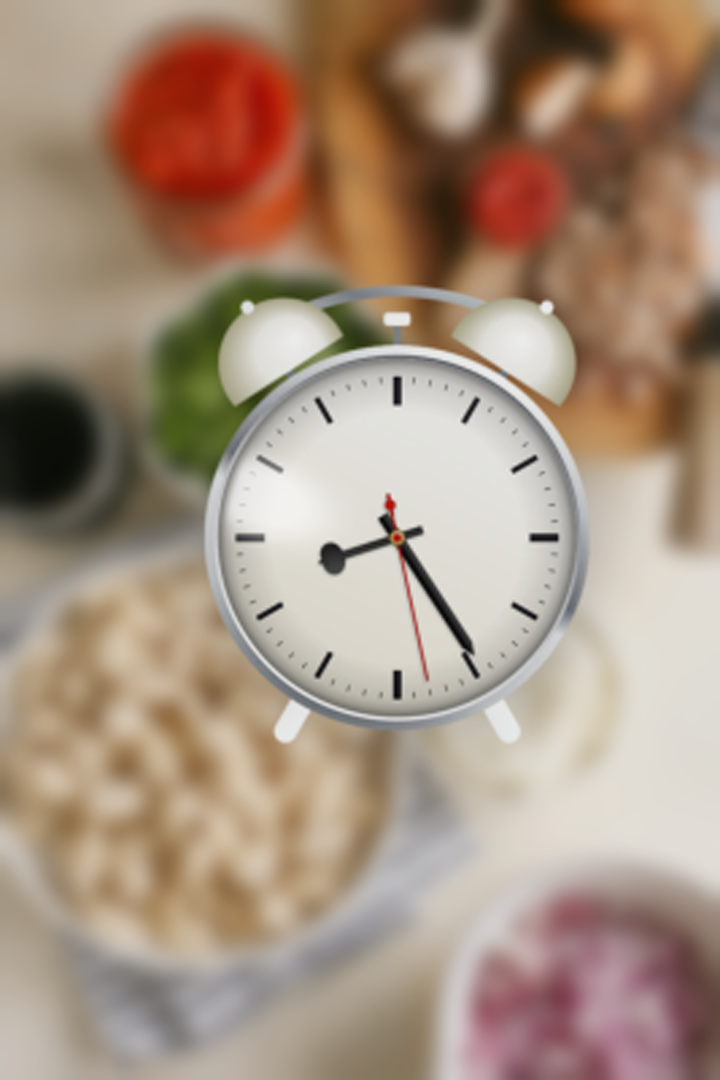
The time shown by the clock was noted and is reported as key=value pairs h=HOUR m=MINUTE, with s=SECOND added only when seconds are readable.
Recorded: h=8 m=24 s=28
